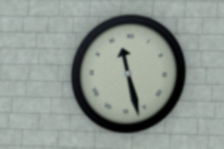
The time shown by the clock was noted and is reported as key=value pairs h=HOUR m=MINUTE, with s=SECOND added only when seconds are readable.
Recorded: h=11 m=27
